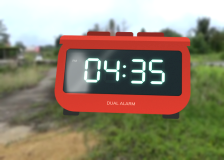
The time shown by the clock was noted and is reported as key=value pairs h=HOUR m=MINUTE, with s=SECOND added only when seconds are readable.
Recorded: h=4 m=35
